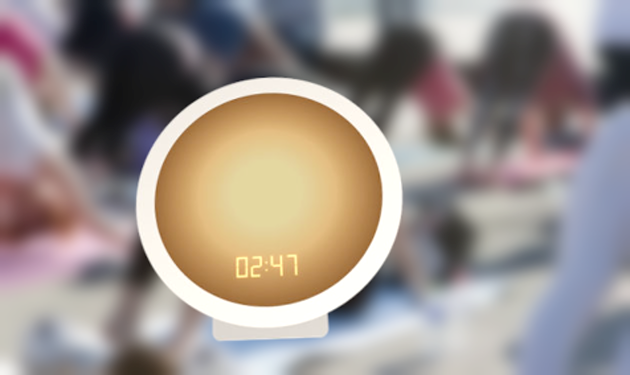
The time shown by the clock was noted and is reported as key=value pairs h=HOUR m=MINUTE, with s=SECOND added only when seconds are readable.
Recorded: h=2 m=47
